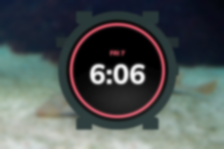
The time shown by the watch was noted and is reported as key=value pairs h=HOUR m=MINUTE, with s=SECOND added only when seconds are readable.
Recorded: h=6 m=6
